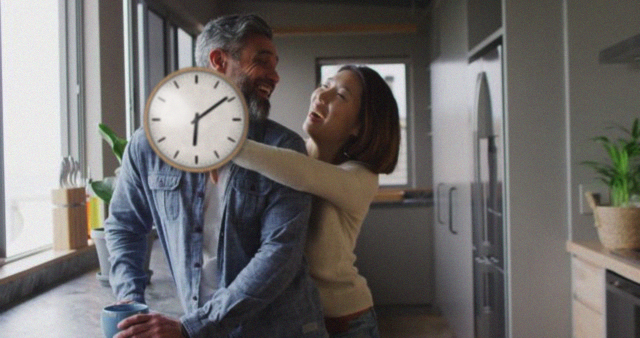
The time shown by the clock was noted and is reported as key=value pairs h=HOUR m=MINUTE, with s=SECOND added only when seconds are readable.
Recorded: h=6 m=9
